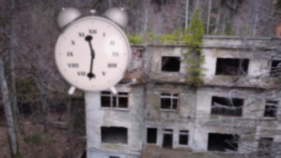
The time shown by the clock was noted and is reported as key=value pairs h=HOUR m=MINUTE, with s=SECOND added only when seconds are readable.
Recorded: h=11 m=31
